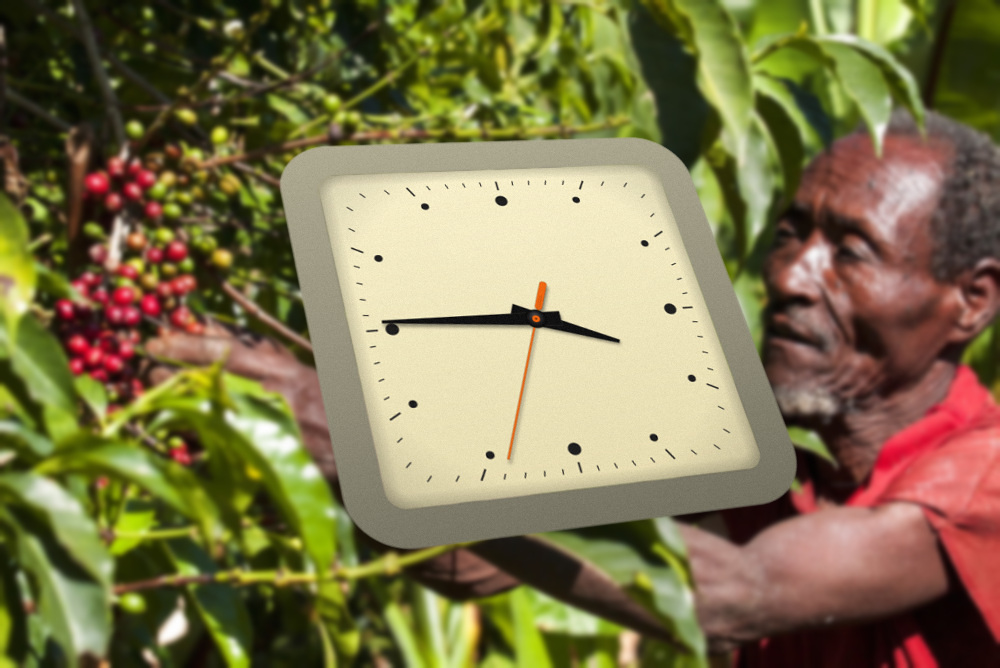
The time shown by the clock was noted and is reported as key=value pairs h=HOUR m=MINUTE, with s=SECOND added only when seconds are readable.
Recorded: h=3 m=45 s=34
